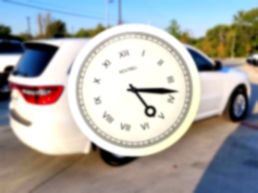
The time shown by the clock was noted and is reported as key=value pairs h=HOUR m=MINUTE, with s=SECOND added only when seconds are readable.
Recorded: h=5 m=18
